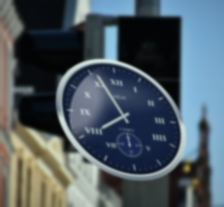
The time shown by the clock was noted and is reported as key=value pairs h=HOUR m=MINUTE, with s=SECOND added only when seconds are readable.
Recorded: h=7 m=56
